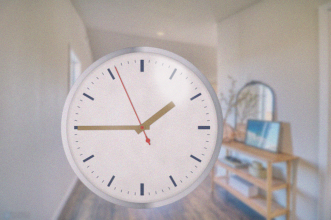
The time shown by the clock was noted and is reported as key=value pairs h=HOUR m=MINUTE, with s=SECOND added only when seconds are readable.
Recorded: h=1 m=44 s=56
